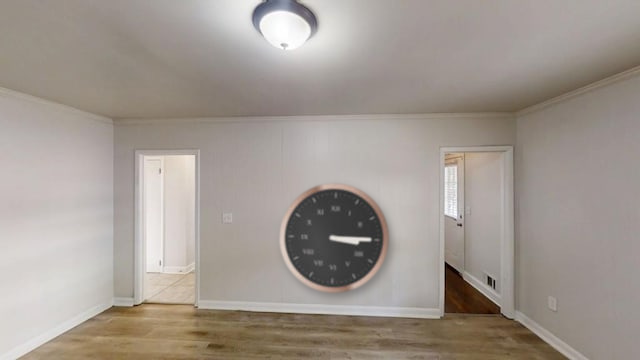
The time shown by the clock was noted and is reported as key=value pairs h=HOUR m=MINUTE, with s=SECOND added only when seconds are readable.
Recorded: h=3 m=15
